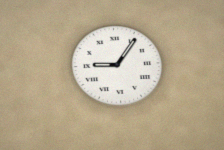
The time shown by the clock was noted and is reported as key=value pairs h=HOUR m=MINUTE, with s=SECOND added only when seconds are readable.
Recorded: h=9 m=6
